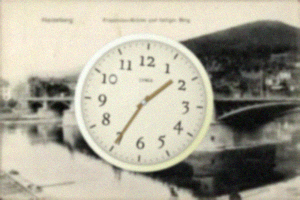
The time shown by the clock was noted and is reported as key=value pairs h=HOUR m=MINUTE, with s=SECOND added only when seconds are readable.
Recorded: h=1 m=35
